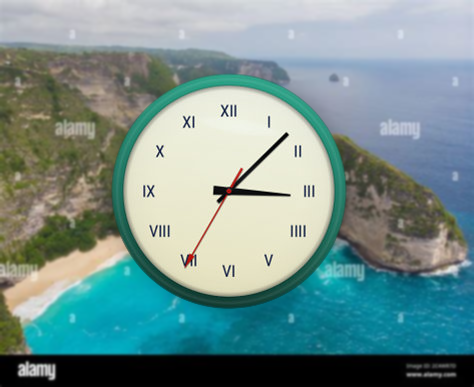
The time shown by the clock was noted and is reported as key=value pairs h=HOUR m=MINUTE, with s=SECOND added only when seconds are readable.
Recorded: h=3 m=7 s=35
